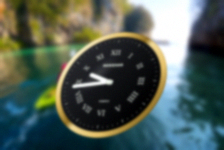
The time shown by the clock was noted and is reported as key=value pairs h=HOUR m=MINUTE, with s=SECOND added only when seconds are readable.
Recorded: h=9 m=44
